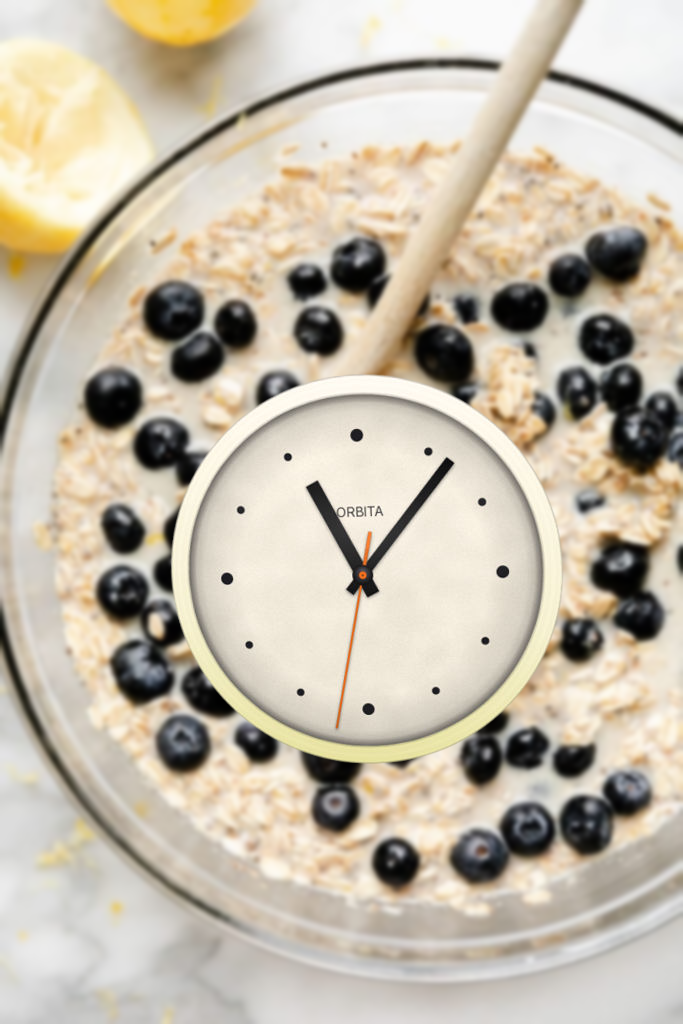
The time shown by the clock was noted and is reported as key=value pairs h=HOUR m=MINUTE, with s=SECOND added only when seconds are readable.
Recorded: h=11 m=6 s=32
